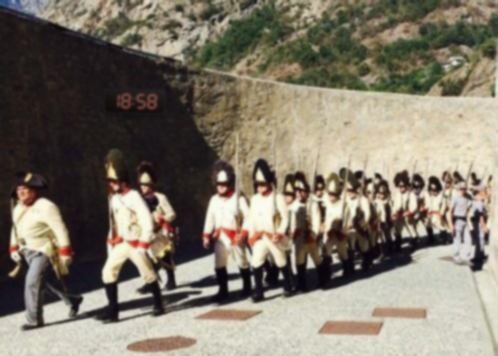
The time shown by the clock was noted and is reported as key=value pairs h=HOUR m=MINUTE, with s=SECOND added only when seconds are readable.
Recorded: h=18 m=58
